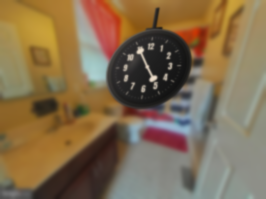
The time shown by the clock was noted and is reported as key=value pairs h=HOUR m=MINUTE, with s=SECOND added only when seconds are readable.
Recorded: h=4 m=55
